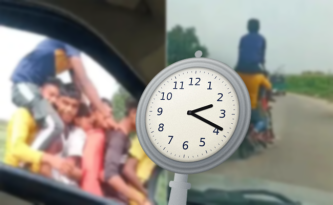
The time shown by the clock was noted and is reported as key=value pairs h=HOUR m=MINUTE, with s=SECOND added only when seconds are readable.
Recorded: h=2 m=19
